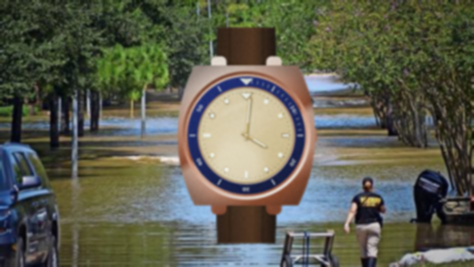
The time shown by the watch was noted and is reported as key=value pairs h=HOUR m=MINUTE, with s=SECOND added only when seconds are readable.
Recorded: h=4 m=1
